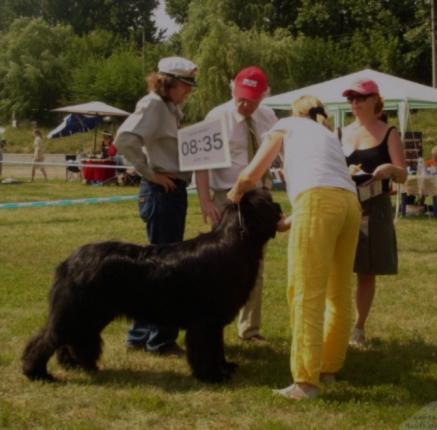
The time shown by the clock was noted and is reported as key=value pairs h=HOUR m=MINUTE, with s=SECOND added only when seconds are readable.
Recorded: h=8 m=35
